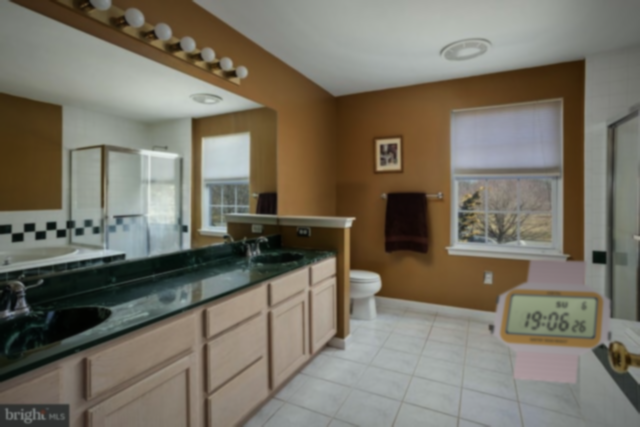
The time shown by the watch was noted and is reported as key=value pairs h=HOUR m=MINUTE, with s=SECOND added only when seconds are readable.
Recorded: h=19 m=6
